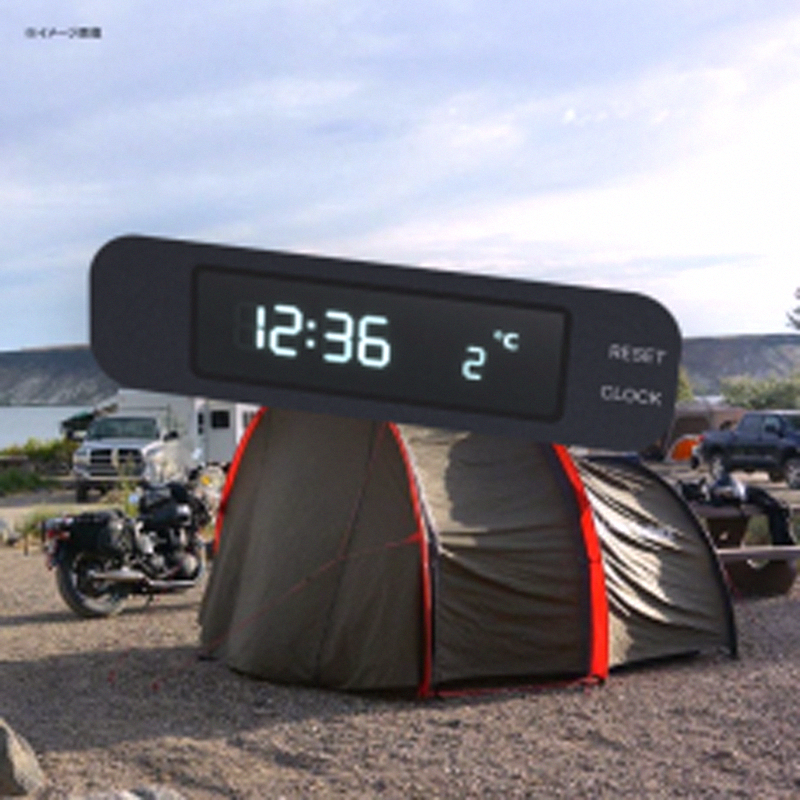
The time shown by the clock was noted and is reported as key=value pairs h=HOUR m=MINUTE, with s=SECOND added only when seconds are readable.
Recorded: h=12 m=36
